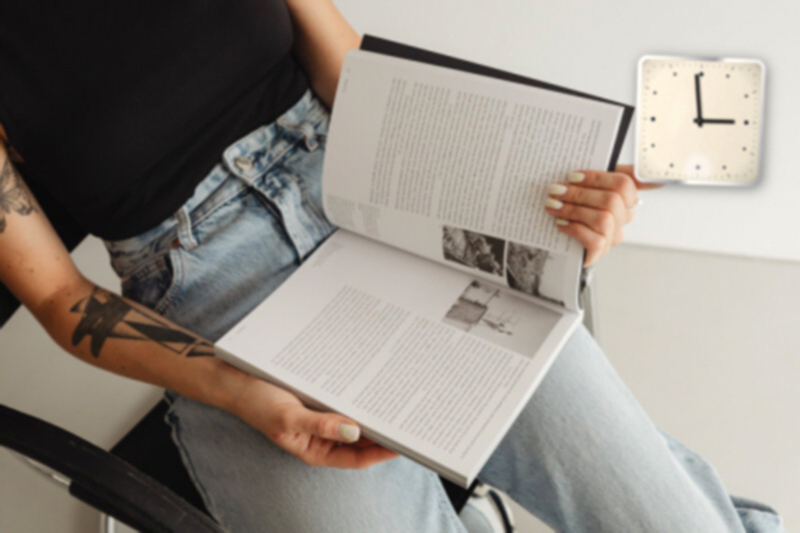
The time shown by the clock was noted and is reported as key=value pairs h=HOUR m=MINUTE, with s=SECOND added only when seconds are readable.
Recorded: h=2 m=59
